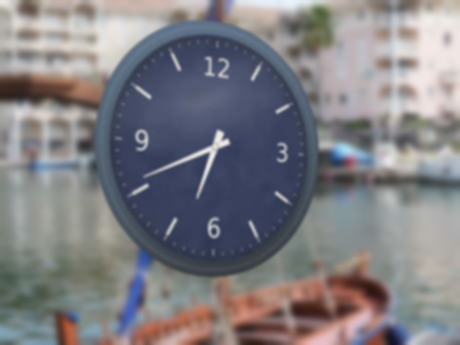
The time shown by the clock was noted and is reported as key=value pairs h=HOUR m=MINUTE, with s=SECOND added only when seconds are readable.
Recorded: h=6 m=41
